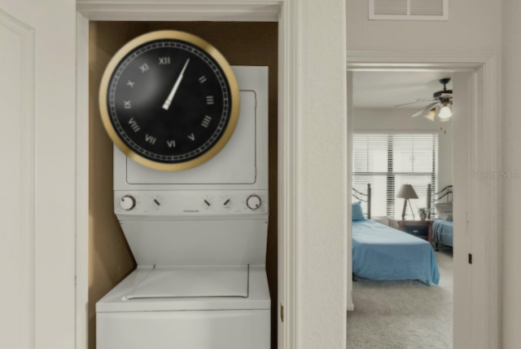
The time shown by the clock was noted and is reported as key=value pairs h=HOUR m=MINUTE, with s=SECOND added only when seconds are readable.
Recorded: h=1 m=5
